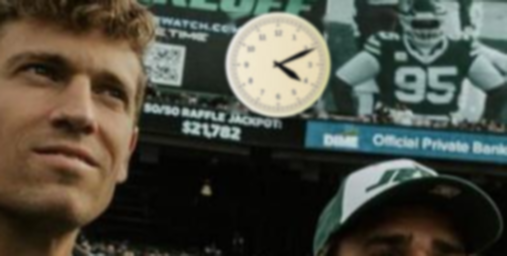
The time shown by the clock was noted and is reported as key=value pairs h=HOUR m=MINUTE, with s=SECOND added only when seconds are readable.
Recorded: h=4 m=11
